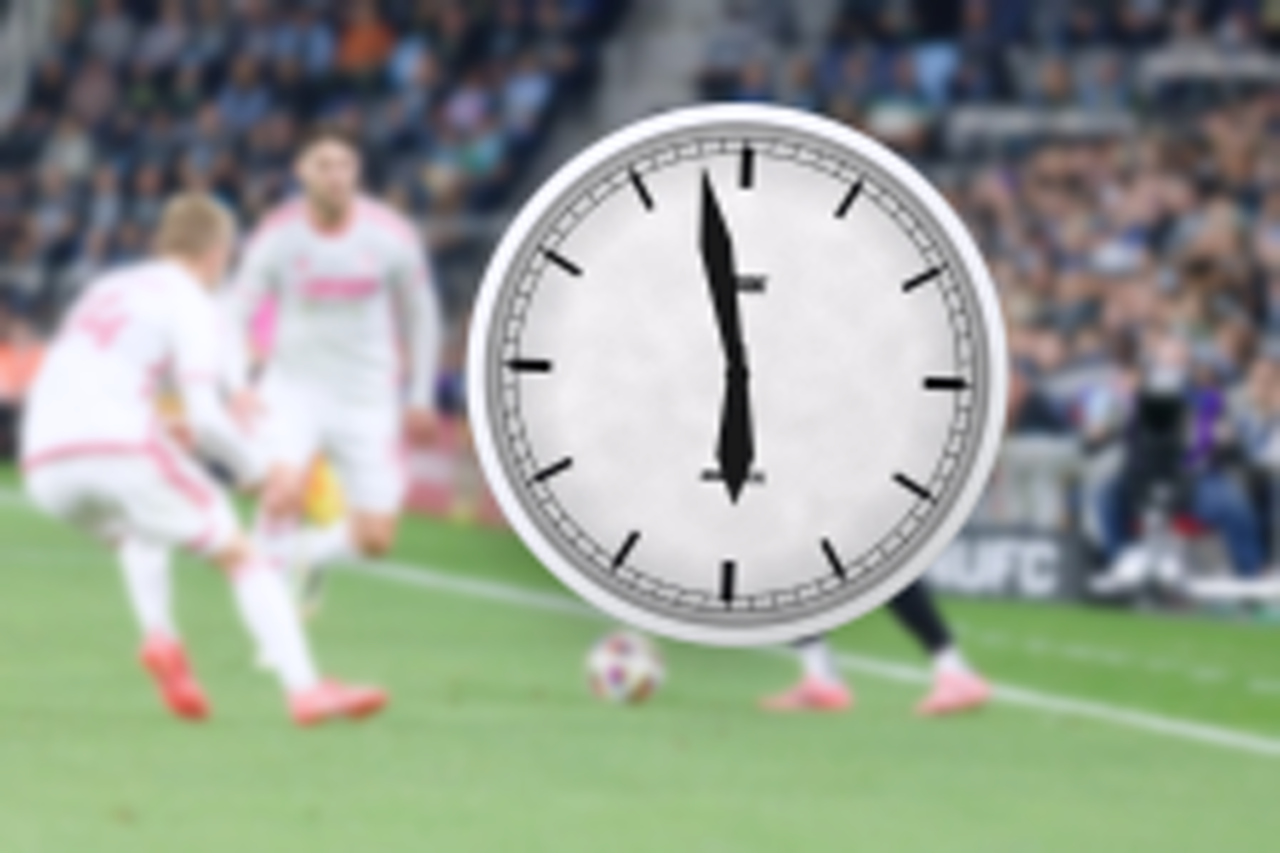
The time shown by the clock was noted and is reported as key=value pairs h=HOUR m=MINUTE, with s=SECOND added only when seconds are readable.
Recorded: h=5 m=58
